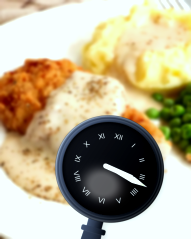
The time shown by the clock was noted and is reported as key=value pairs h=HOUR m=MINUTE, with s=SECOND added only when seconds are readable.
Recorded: h=3 m=17
